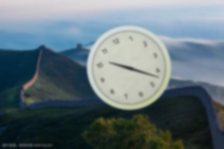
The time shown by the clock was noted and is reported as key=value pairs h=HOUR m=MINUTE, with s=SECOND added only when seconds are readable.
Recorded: h=10 m=22
